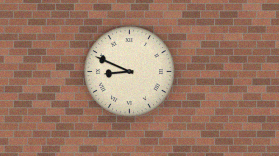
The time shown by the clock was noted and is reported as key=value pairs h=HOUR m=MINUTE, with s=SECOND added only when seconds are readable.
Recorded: h=8 m=49
